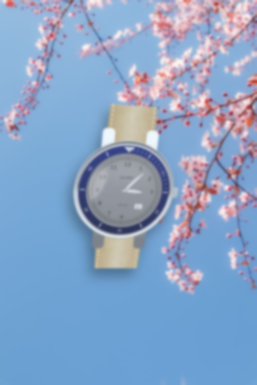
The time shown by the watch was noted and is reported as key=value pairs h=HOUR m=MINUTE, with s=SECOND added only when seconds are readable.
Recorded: h=3 m=7
